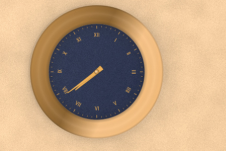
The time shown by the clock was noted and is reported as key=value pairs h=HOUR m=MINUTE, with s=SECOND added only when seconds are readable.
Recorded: h=7 m=39
